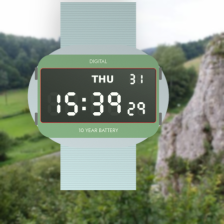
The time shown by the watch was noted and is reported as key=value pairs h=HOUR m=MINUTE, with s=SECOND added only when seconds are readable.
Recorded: h=15 m=39 s=29
